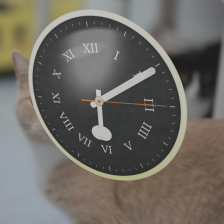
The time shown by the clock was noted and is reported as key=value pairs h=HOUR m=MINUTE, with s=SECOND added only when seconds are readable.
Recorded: h=6 m=10 s=15
